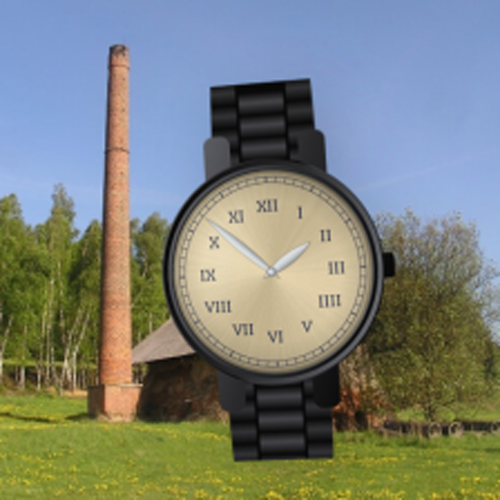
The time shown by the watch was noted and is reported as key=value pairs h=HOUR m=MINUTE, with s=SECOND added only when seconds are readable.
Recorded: h=1 m=52
